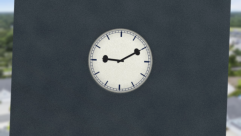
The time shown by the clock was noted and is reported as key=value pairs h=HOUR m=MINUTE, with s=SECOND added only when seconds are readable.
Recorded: h=9 m=10
